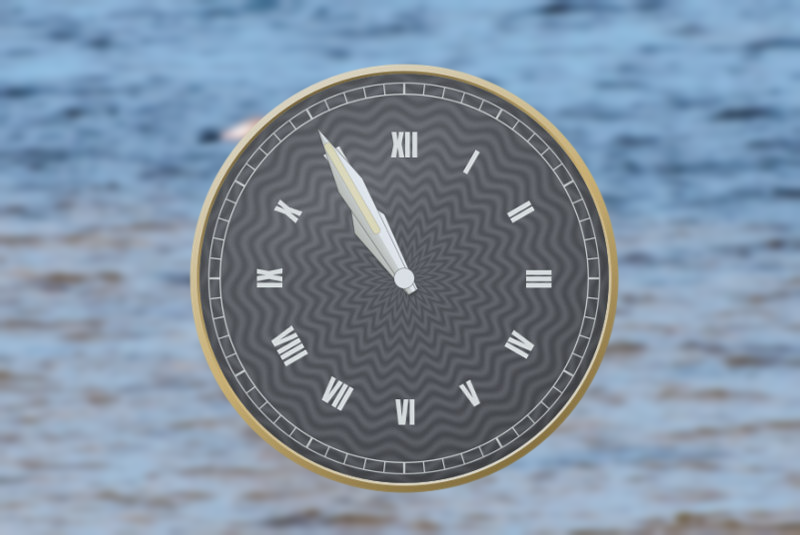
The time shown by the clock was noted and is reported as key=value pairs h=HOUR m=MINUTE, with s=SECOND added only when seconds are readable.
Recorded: h=10 m=55
